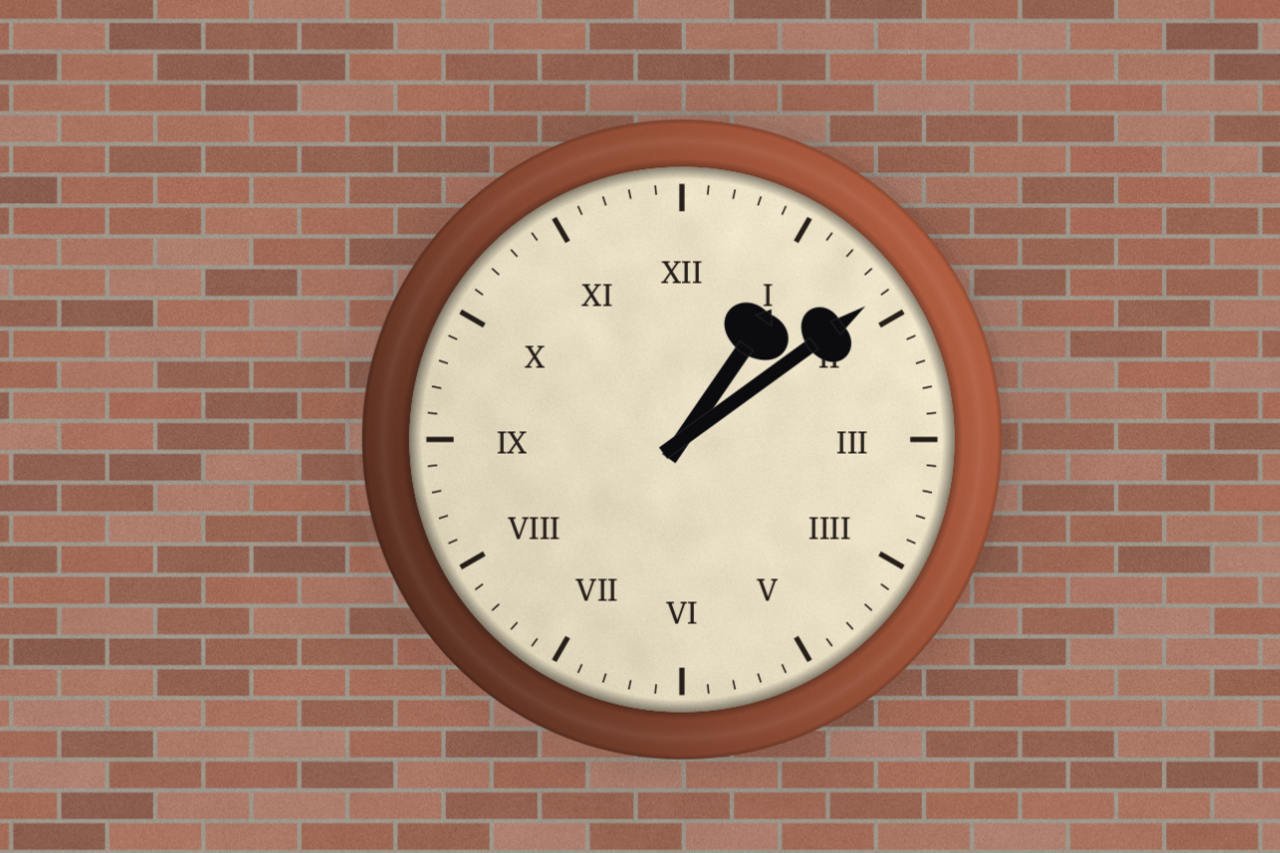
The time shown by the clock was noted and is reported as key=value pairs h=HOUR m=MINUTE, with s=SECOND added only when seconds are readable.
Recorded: h=1 m=9
